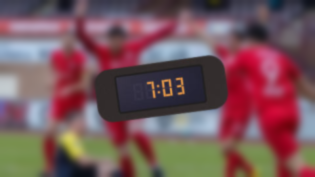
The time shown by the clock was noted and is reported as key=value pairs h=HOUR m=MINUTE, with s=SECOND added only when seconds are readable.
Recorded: h=7 m=3
